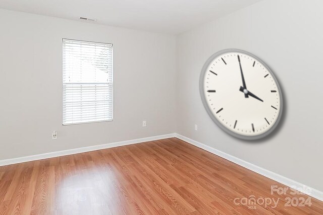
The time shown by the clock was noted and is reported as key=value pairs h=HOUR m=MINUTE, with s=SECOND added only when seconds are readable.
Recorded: h=4 m=0
